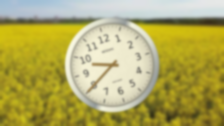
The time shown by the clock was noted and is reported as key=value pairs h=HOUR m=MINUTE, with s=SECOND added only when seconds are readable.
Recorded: h=9 m=40
